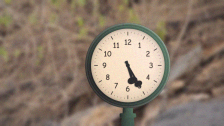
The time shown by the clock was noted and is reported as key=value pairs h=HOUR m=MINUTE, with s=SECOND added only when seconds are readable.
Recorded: h=5 m=25
